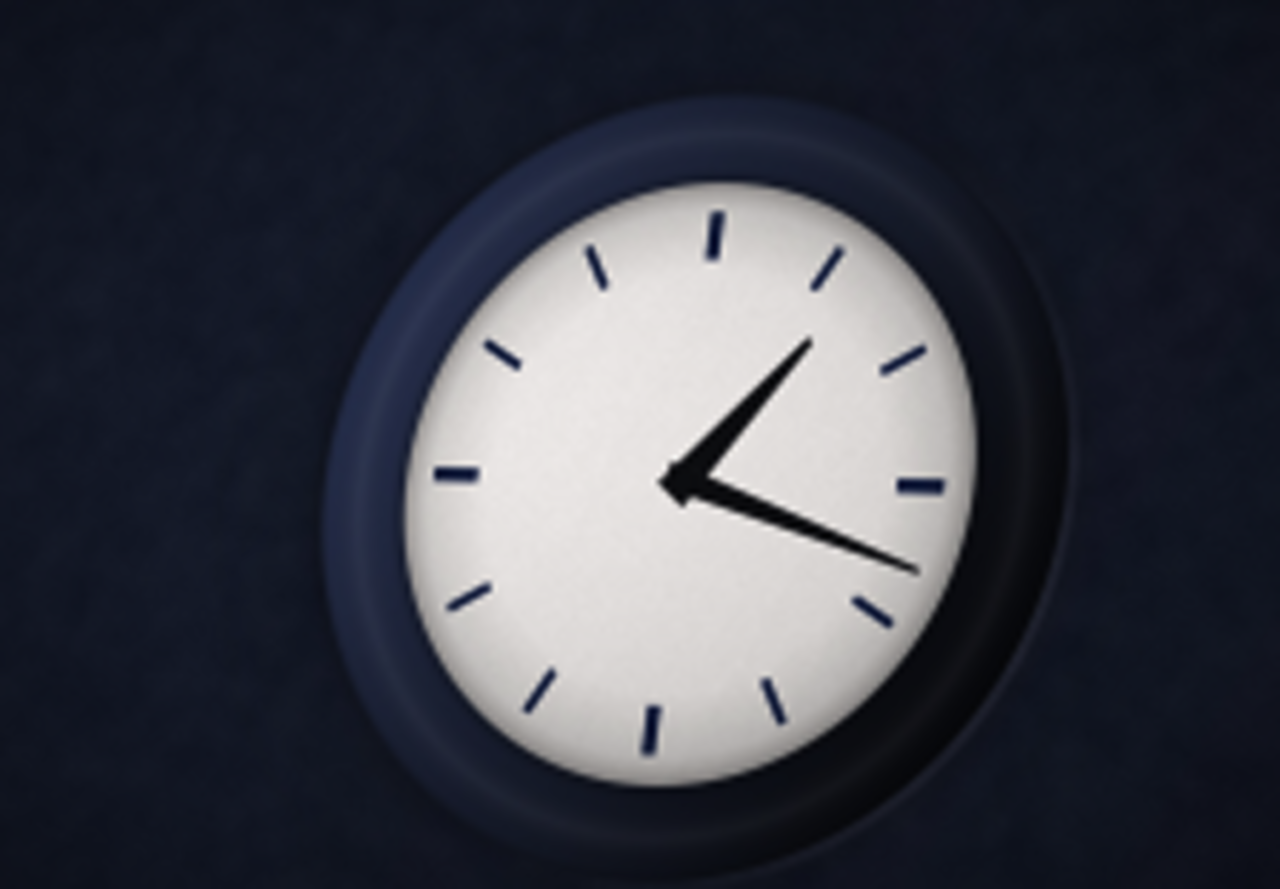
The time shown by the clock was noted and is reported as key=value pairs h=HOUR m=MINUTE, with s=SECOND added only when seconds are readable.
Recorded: h=1 m=18
